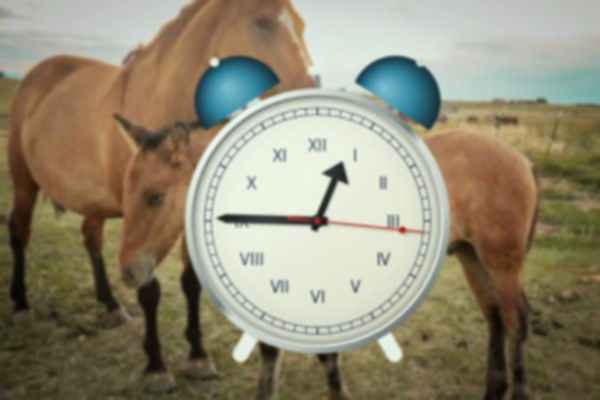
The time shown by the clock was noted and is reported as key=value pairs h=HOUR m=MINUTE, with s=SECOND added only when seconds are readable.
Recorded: h=12 m=45 s=16
